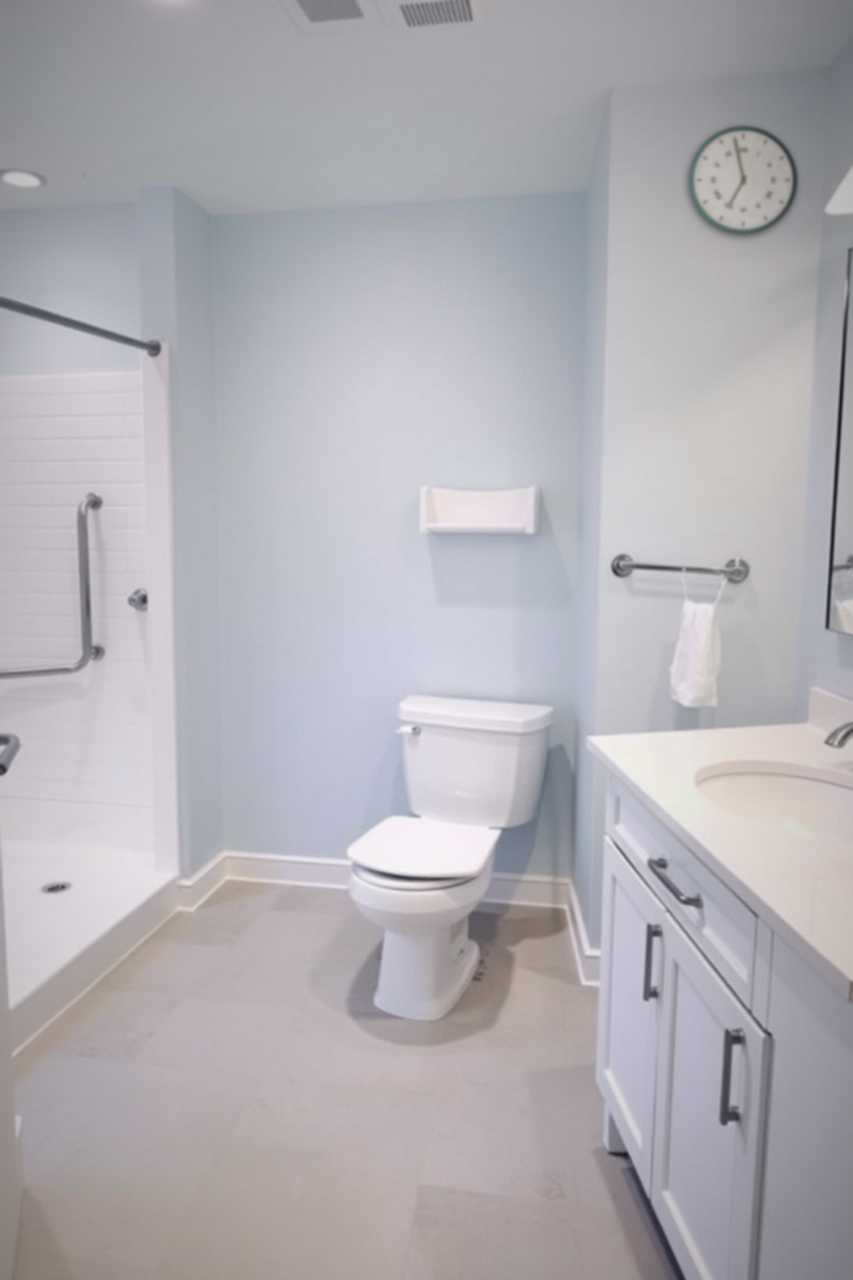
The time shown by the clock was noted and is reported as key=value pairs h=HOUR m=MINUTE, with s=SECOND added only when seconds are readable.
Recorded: h=6 m=58
